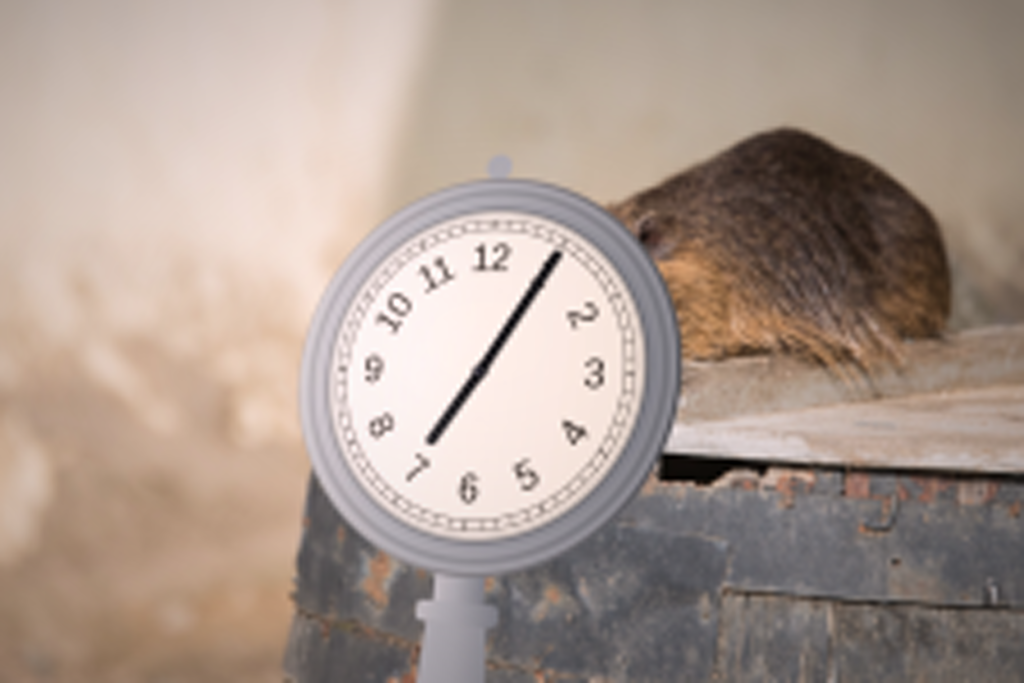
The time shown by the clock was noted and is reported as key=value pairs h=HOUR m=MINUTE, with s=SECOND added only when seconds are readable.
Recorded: h=7 m=5
